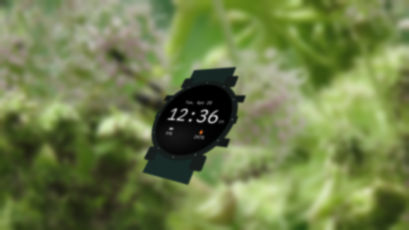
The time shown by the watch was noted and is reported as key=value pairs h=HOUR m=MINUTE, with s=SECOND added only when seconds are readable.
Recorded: h=12 m=36
